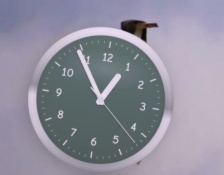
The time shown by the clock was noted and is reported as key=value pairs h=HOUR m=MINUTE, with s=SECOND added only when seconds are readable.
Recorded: h=12 m=54 s=22
